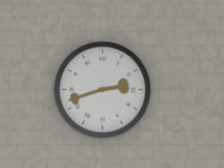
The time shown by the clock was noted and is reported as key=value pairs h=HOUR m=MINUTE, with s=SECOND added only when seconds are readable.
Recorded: h=2 m=42
